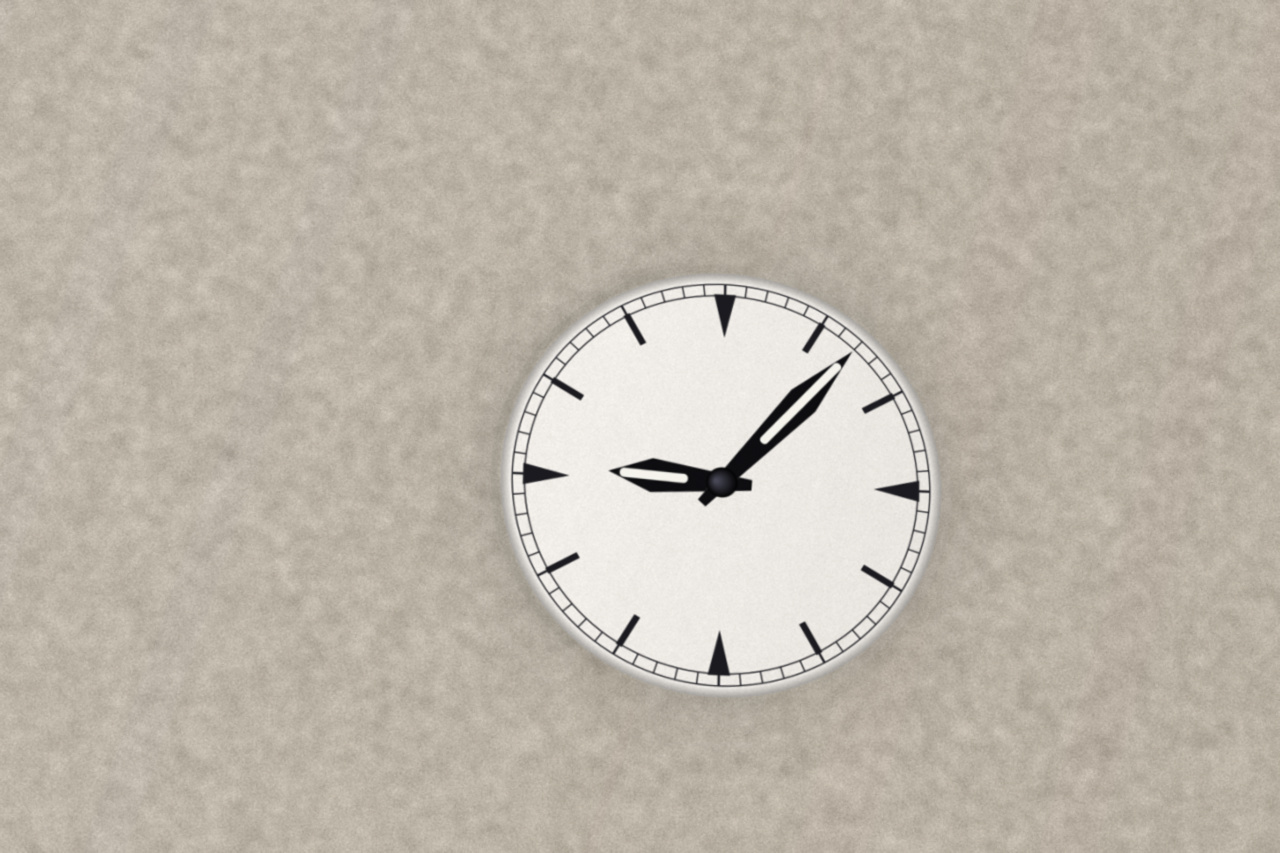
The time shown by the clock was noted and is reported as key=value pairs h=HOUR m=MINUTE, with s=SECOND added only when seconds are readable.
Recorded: h=9 m=7
